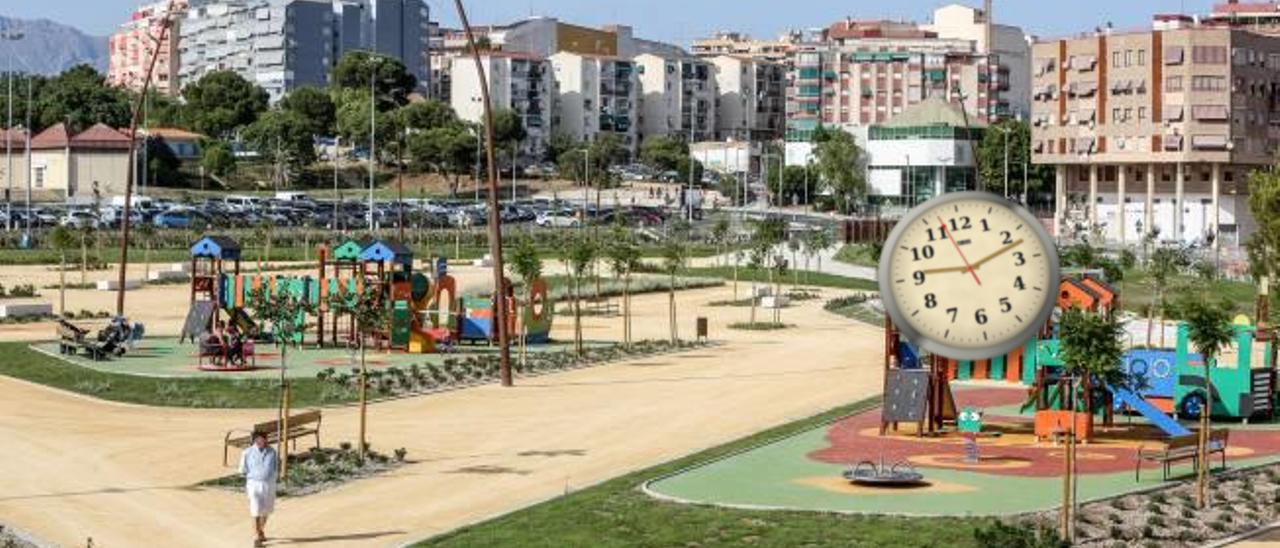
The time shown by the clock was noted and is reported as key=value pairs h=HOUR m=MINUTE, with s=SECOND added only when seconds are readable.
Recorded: h=9 m=11 s=57
